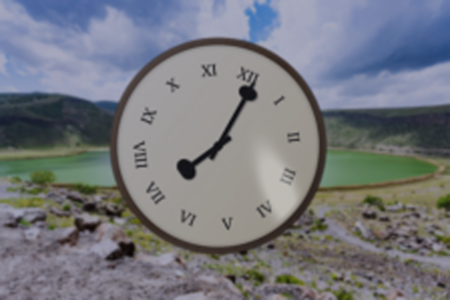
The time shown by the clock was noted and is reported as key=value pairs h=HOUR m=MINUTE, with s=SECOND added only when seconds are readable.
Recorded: h=7 m=1
